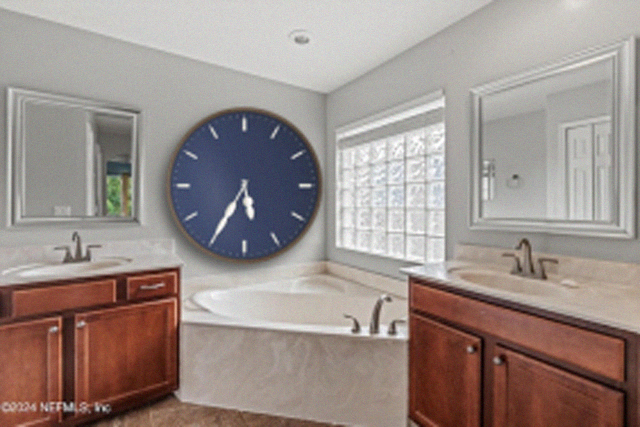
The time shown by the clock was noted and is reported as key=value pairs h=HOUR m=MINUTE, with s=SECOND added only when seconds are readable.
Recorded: h=5 m=35
